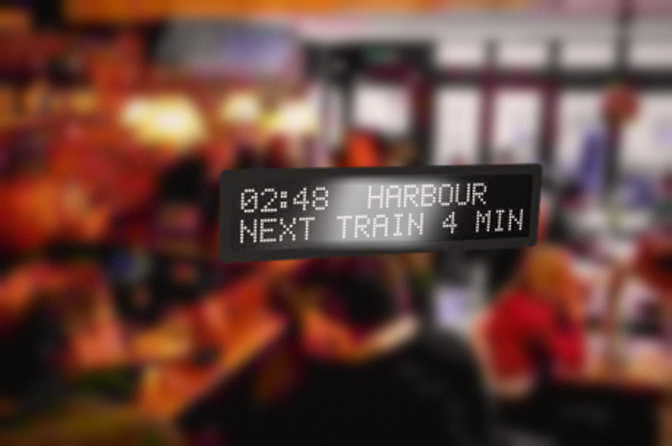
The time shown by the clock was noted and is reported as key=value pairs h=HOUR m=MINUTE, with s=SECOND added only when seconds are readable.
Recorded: h=2 m=48
